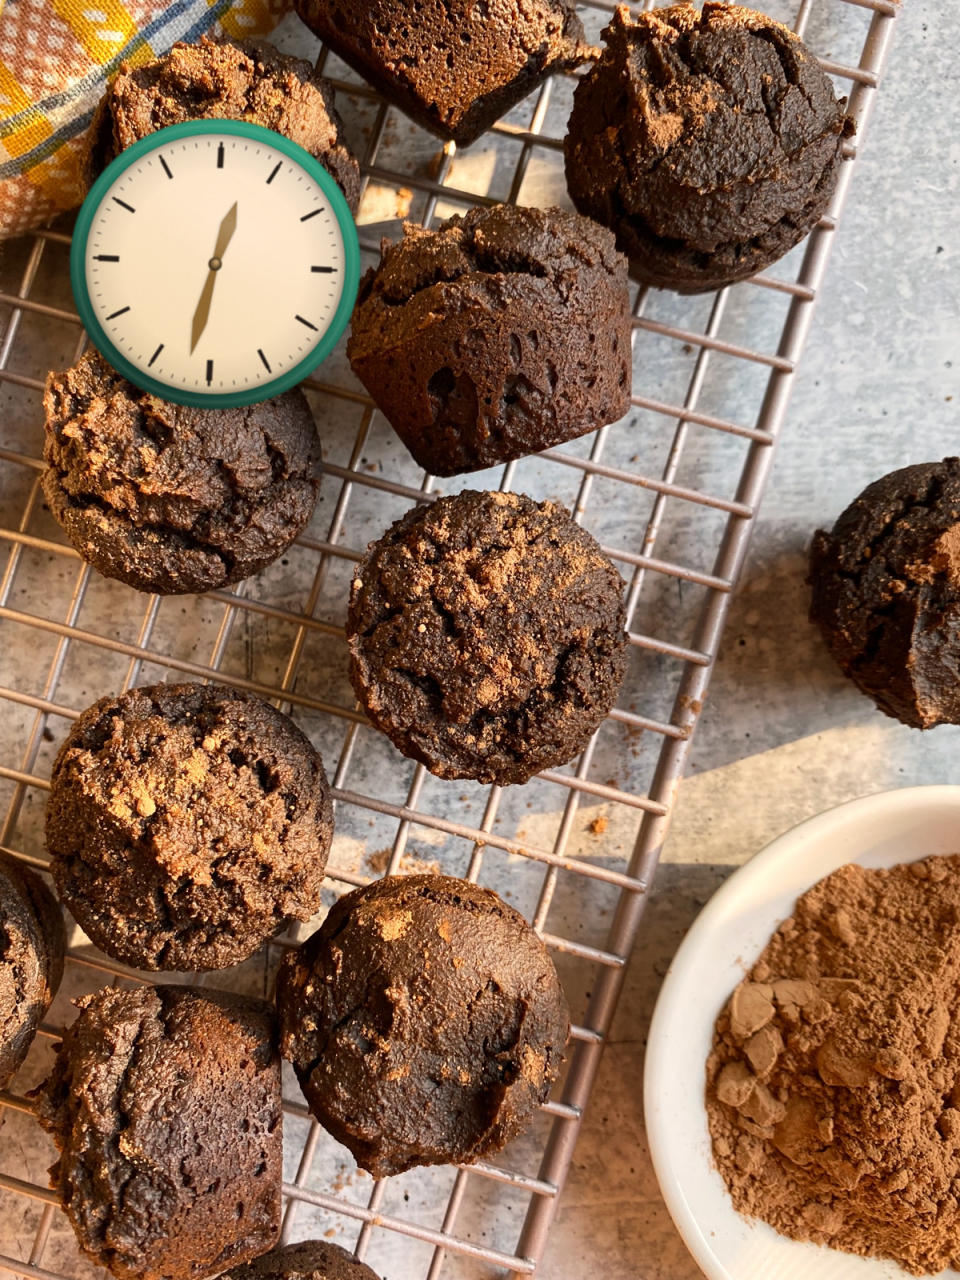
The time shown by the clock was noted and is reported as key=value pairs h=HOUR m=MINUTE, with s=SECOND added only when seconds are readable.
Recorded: h=12 m=32
